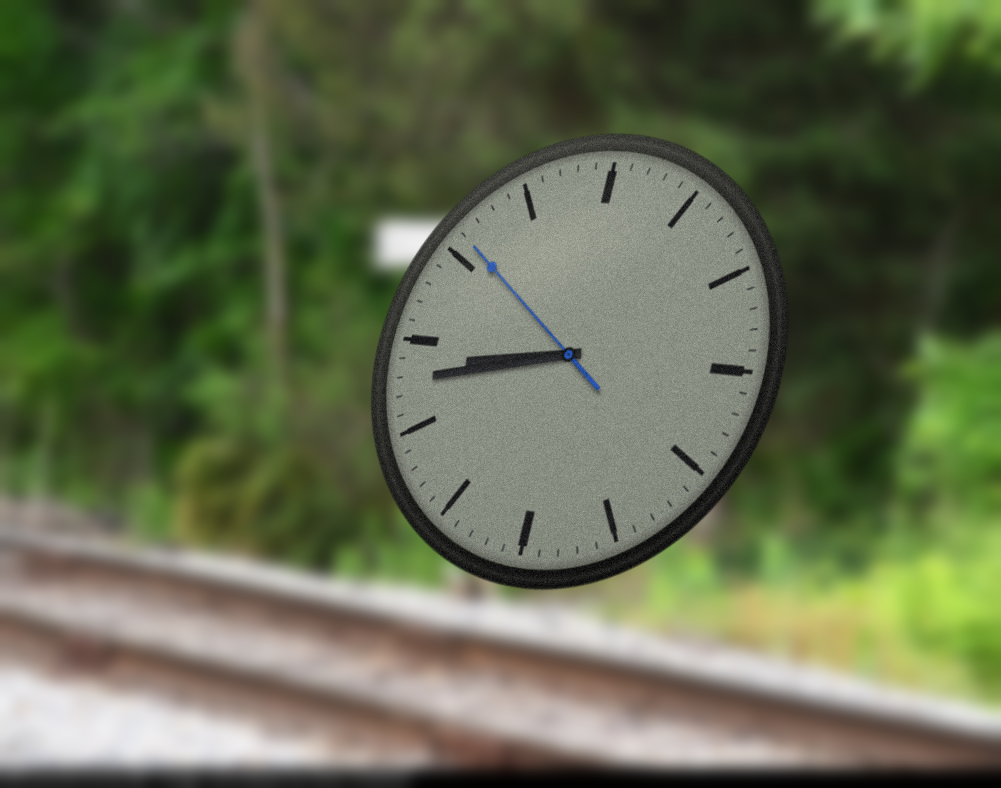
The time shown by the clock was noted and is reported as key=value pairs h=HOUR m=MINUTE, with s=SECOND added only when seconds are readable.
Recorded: h=8 m=42 s=51
